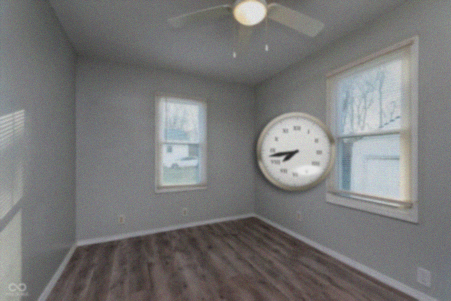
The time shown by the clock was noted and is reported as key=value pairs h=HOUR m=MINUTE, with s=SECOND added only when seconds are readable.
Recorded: h=7 m=43
